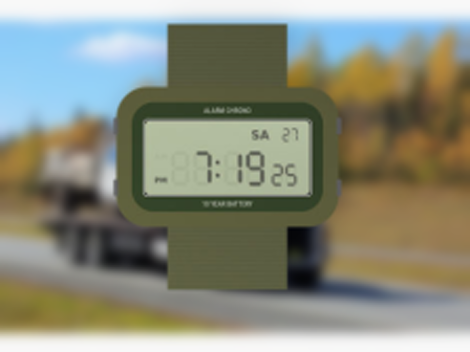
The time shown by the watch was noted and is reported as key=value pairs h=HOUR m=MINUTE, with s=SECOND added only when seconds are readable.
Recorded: h=7 m=19 s=25
